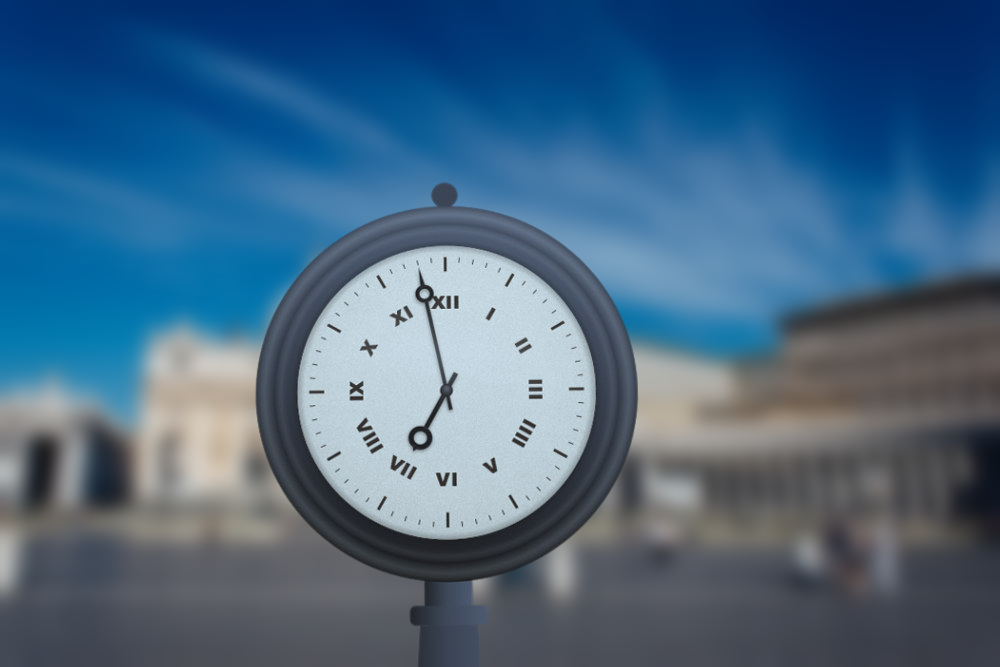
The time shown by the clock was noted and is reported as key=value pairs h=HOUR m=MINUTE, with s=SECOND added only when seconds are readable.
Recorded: h=6 m=58
